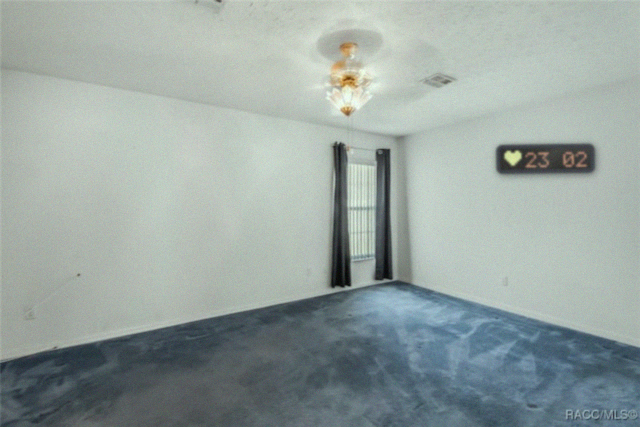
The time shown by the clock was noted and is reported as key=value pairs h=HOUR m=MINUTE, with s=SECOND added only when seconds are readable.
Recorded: h=23 m=2
